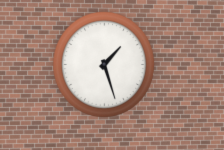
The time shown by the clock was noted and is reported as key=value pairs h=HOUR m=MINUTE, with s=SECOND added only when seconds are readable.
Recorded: h=1 m=27
